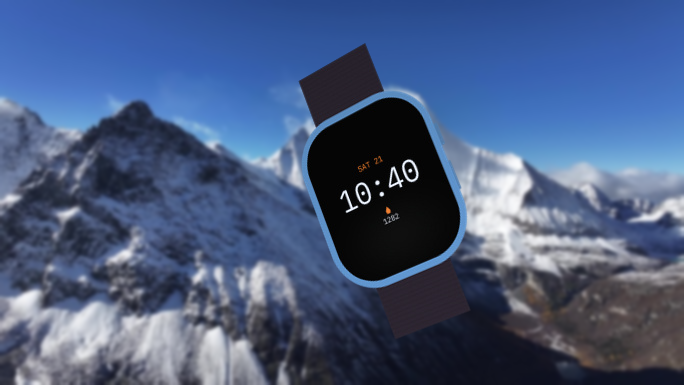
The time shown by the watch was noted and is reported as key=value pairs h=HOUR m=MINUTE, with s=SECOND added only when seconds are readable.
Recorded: h=10 m=40
